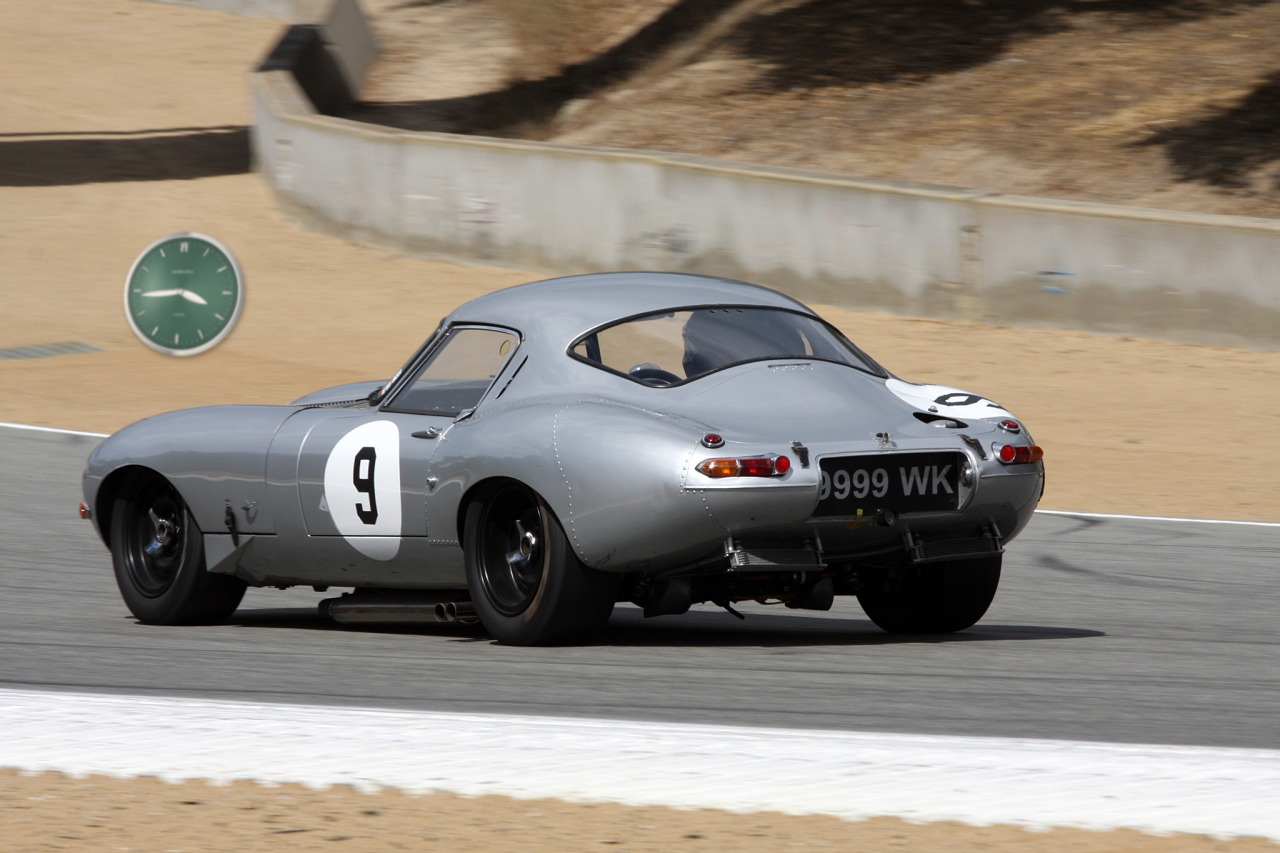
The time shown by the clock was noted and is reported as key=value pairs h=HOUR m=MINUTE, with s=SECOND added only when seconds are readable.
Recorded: h=3 m=44
